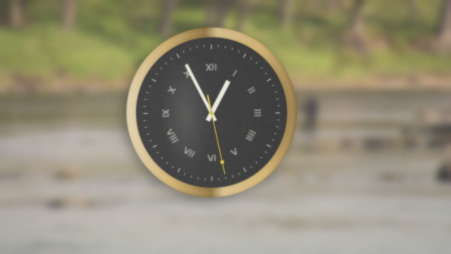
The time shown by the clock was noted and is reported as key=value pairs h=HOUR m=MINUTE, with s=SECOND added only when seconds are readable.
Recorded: h=12 m=55 s=28
